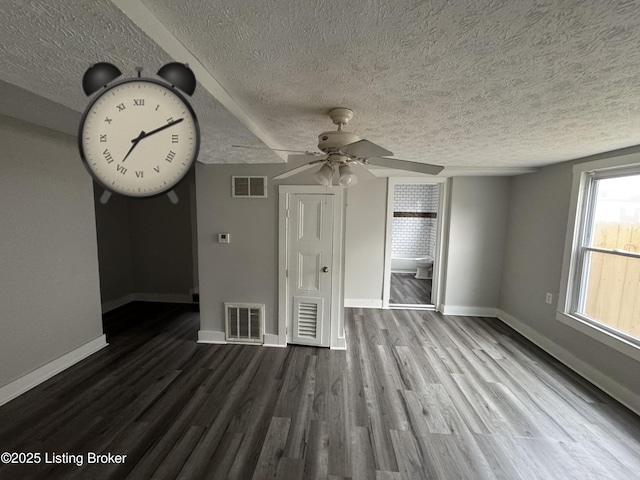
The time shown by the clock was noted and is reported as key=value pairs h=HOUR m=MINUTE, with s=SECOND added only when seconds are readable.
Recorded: h=7 m=11
